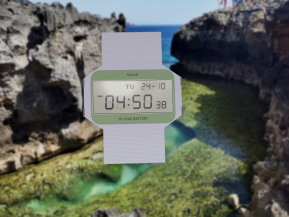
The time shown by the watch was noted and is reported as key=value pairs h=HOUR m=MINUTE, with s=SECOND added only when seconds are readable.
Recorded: h=4 m=50 s=38
